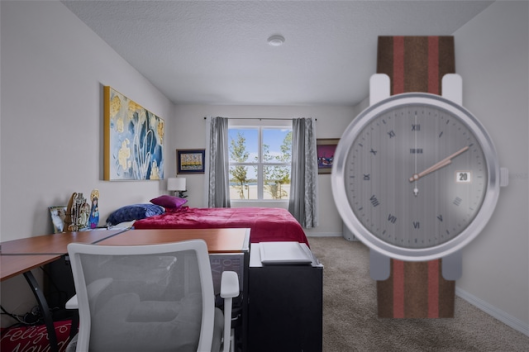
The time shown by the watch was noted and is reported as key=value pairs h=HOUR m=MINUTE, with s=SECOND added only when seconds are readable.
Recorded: h=2 m=10 s=0
